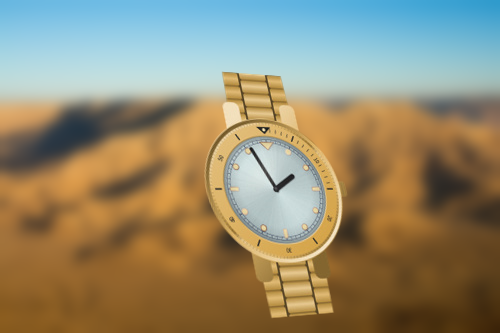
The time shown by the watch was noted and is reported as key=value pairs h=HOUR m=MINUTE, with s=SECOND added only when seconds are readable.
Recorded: h=1 m=56
